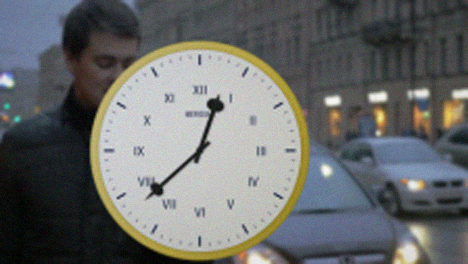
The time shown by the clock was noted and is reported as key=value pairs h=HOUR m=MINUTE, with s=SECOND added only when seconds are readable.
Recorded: h=12 m=38
